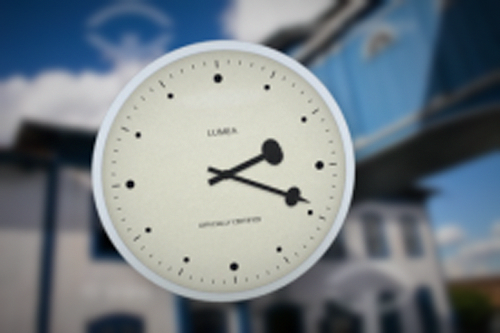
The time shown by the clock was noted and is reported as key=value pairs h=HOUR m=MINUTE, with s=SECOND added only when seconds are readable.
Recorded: h=2 m=19
